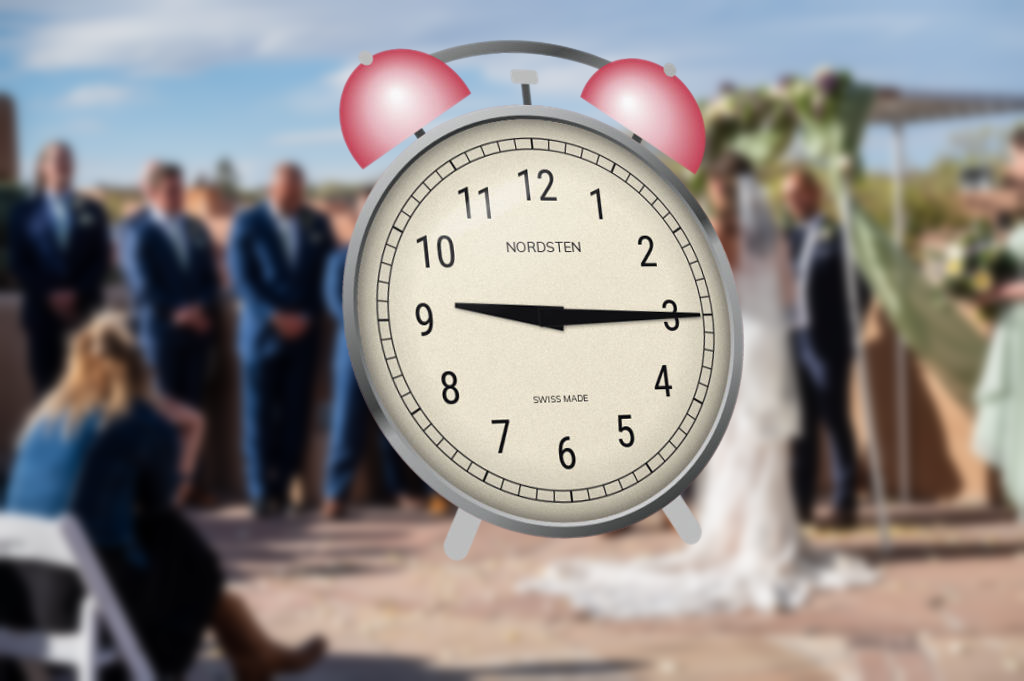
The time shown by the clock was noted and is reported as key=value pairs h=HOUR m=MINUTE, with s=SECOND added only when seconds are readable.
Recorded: h=9 m=15
